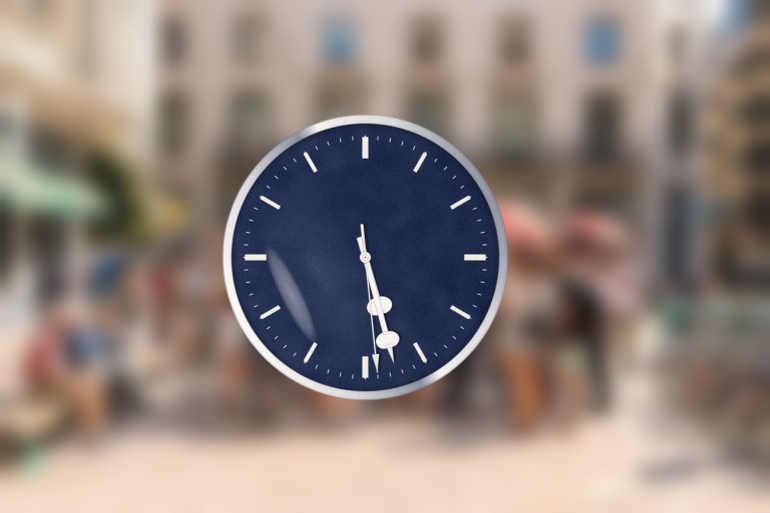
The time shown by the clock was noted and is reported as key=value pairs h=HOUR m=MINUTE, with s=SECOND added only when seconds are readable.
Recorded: h=5 m=27 s=29
